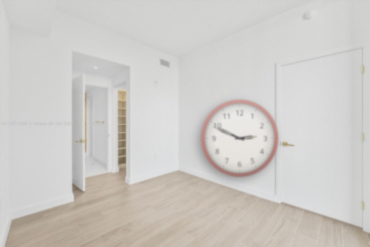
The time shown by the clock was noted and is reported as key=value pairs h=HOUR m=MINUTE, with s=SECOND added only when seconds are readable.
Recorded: h=2 m=49
